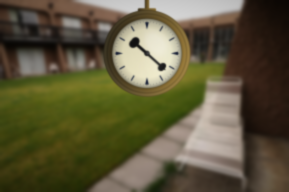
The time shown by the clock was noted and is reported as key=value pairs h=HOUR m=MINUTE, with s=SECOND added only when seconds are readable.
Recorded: h=10 m=22
